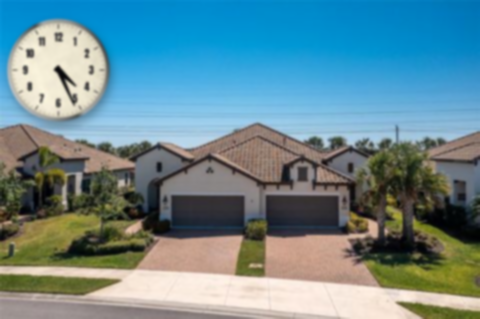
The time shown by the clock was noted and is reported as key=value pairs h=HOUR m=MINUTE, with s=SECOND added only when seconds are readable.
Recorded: h=4 m=26
